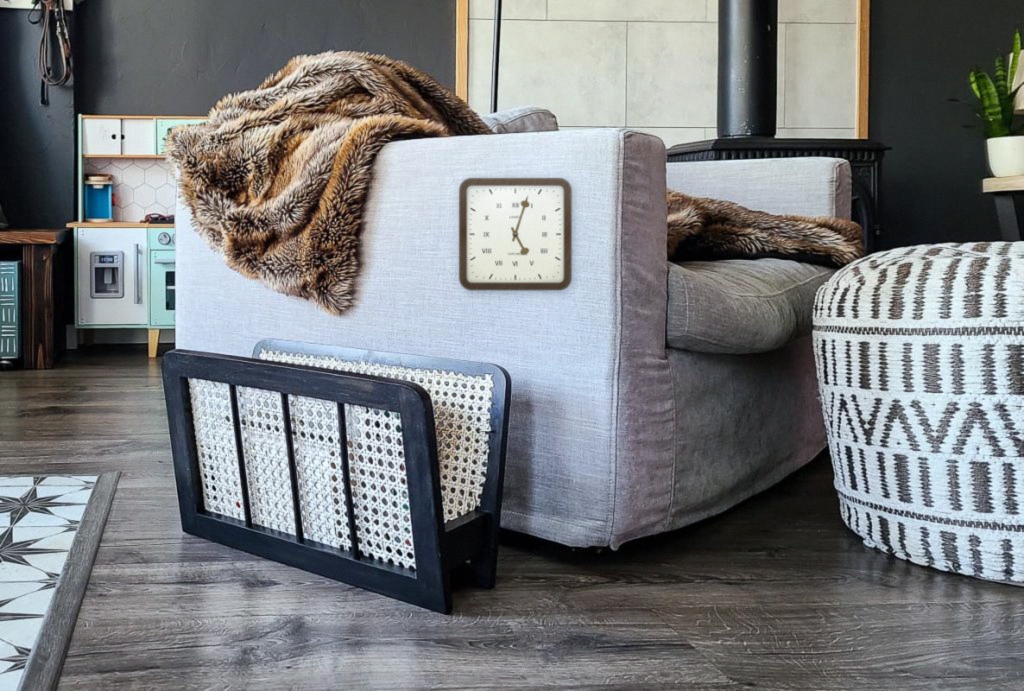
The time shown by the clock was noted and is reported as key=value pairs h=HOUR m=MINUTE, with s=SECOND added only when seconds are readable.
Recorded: h=5 m=3
